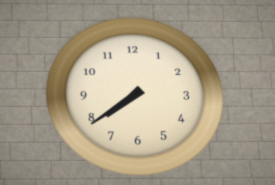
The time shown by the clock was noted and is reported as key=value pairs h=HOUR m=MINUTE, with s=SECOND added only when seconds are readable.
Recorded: h=7 m=39
